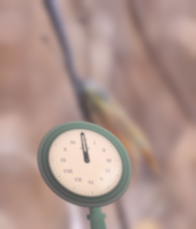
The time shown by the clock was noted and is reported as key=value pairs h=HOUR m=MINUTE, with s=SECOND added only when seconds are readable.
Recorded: h=12 m=0
